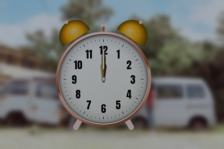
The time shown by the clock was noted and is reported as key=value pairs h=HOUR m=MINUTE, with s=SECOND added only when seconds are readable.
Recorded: h=12 m=0
